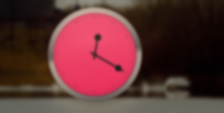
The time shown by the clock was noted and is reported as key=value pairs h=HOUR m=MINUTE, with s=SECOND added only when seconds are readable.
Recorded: h=12 m=20
